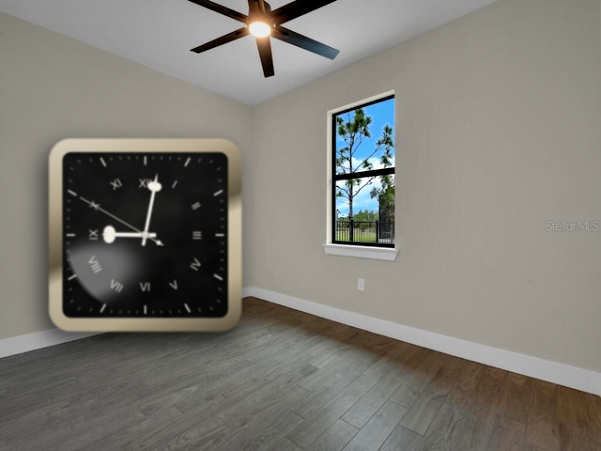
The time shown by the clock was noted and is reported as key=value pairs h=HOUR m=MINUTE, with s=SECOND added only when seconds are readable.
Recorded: h=9 m=1 s=50
